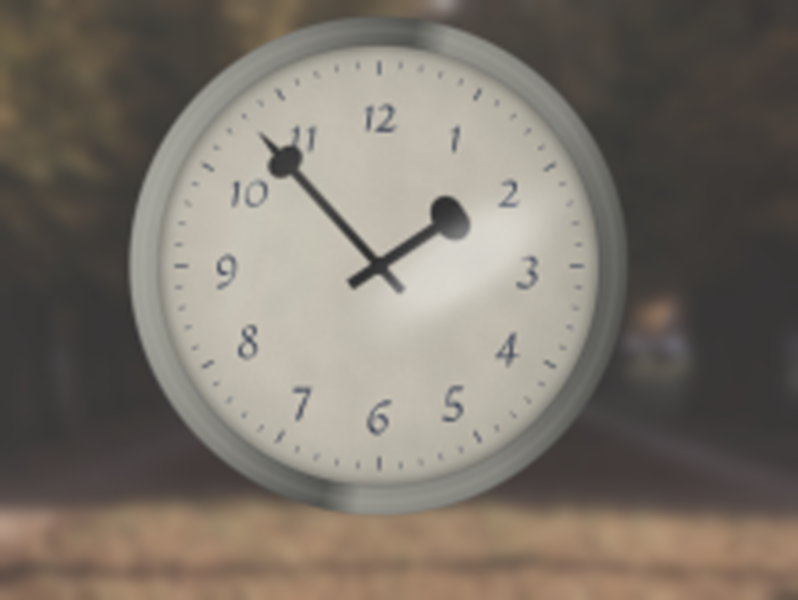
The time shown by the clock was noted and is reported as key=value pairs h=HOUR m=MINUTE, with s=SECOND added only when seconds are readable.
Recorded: h=1 m=53
